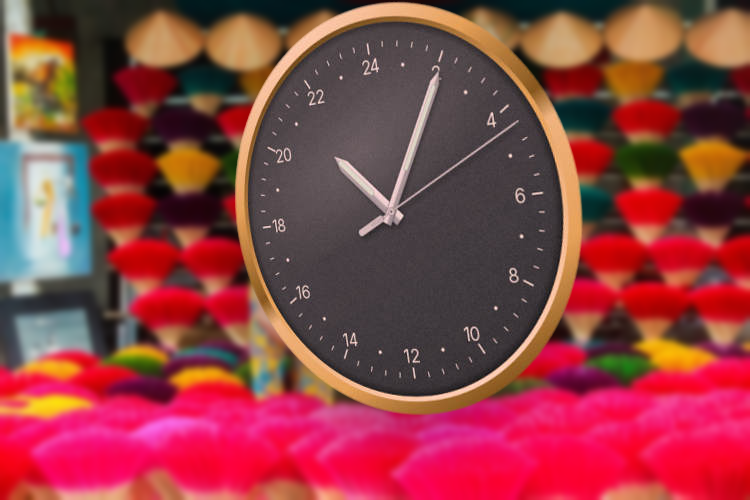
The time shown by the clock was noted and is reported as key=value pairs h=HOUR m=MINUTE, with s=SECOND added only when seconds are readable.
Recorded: h=21 m=5 s=11
